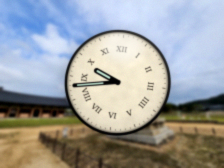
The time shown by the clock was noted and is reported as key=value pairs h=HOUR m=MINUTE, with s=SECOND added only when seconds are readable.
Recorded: h=9 m=43
